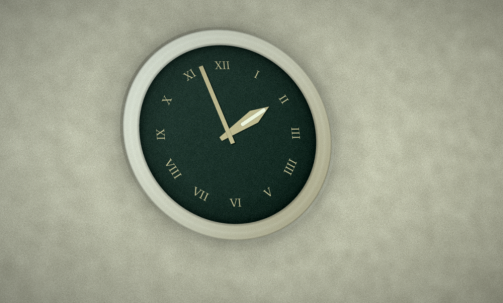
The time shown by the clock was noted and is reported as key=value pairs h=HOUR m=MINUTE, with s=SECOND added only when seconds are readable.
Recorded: h=1 m=57
